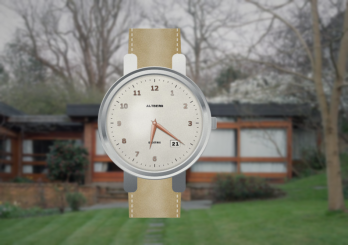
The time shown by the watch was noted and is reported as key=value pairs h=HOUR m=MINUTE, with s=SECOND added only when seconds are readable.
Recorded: h=6 m=21
